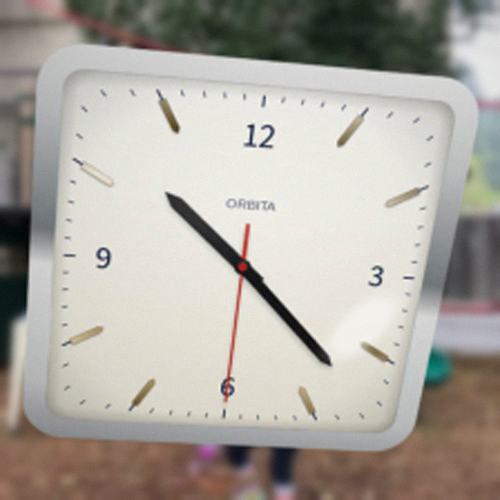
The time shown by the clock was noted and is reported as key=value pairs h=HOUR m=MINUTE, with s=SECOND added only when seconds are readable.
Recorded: h=10 m=22 s=30
